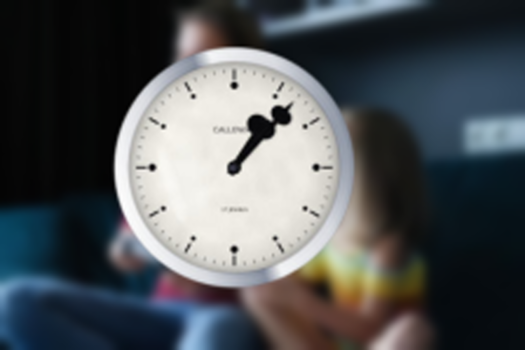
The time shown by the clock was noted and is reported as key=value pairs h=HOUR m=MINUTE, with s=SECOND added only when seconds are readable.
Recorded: h=1 m=7
